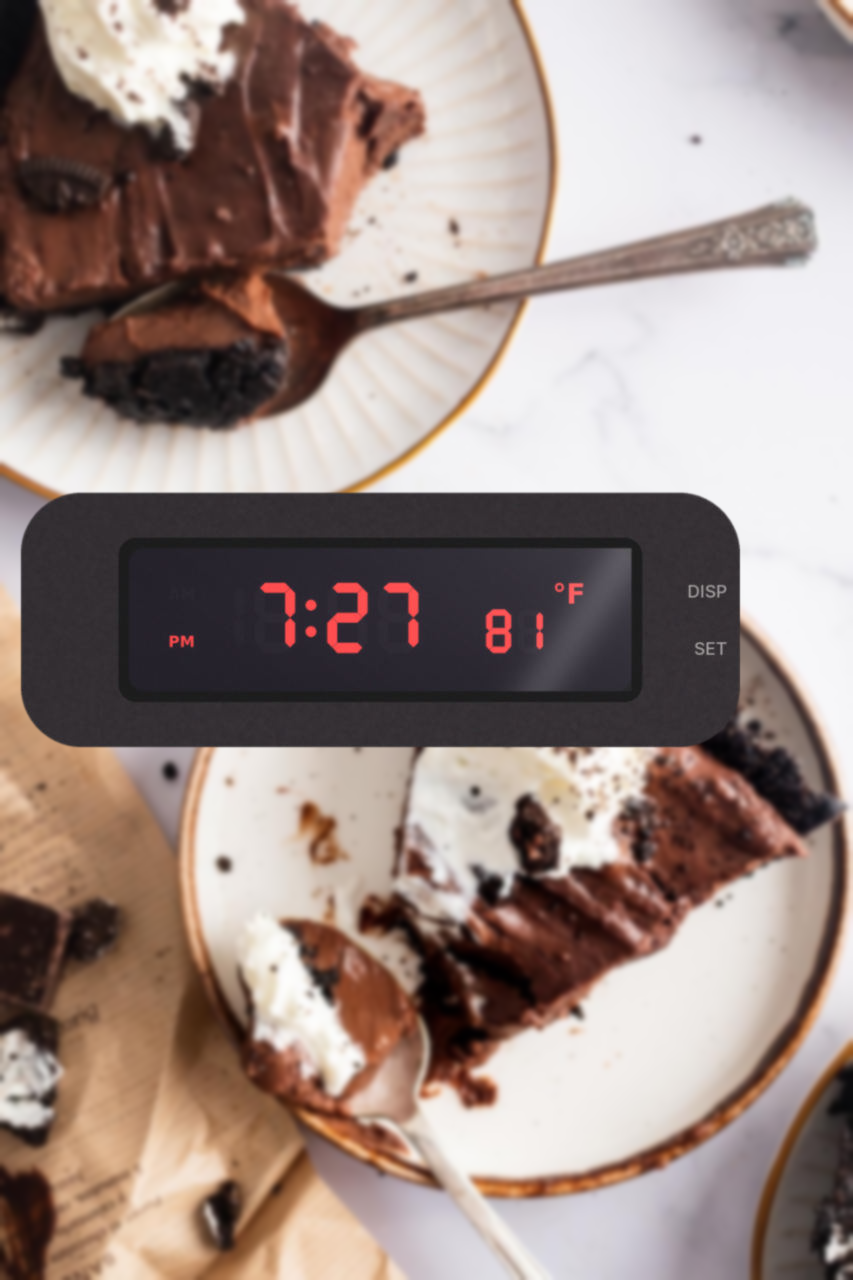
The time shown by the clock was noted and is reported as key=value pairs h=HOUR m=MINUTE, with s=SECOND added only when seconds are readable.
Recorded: h=7 m=27
